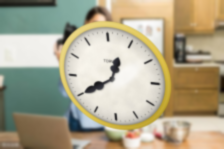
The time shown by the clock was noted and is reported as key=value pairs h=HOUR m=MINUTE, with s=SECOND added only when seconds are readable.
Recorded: h=12 m=40
